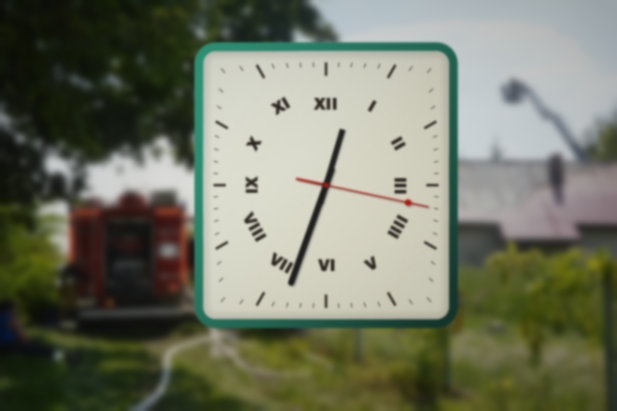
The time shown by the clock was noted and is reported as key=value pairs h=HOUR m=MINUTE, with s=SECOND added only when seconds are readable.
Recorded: h=12 m=33 s=17
